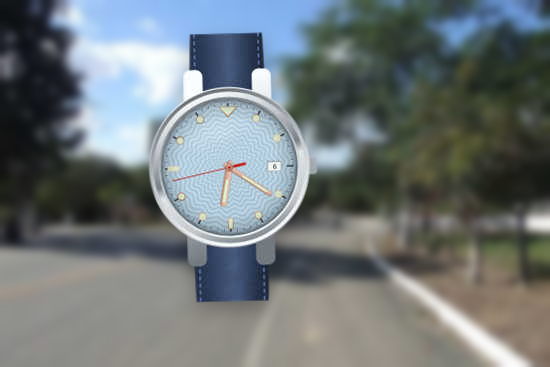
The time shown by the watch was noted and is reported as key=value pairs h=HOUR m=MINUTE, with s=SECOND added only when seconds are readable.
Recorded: h=6 m=20 s=43
